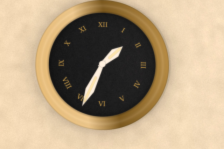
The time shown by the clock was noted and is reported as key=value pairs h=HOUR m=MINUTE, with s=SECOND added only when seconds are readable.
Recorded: h=1 m=34
